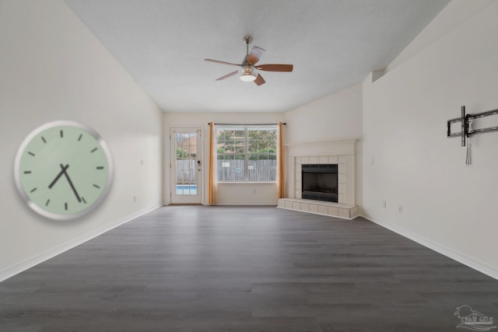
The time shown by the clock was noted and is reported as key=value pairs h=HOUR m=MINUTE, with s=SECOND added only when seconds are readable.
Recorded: h=7 m=26
